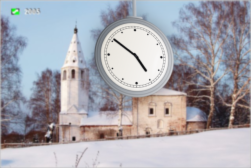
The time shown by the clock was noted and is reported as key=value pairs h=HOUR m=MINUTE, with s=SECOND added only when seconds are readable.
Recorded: h=4 m=51
